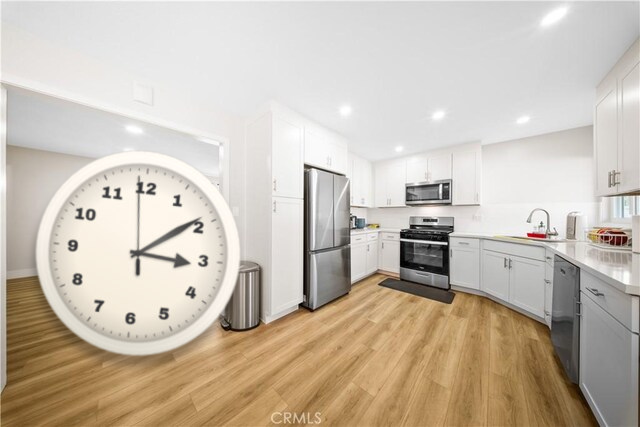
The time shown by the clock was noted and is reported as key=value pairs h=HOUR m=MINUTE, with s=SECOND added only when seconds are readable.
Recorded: h=3 m=8 s=59
